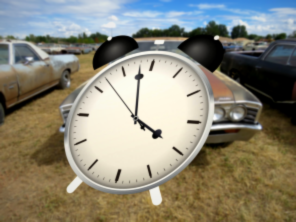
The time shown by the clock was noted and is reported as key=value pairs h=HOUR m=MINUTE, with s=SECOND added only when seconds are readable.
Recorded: h=3 m=57 s=52
